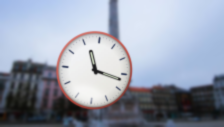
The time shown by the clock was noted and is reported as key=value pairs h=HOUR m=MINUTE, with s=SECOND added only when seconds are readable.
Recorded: h=11 m=17
